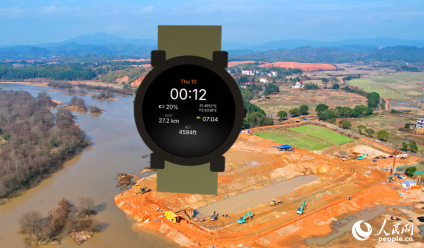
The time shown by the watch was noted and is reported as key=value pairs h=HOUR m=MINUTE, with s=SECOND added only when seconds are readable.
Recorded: h=0 m=12
